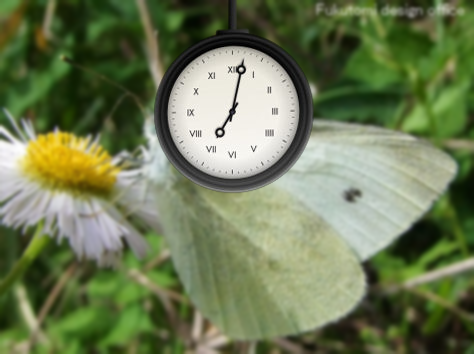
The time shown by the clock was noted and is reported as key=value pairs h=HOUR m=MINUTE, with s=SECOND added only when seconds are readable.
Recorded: h=7 m=2
